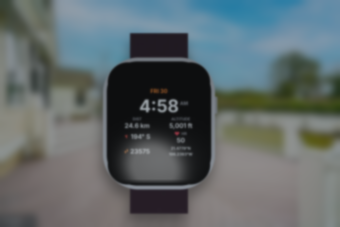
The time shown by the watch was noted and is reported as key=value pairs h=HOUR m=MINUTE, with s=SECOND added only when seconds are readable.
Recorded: h=4 m=58
